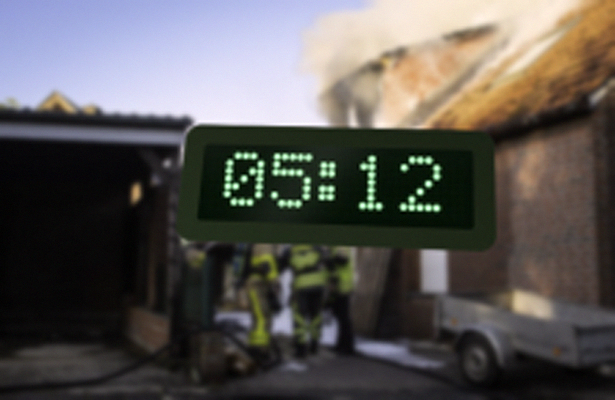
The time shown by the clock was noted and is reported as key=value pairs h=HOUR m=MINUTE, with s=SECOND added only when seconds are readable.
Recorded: h=5 m=12
